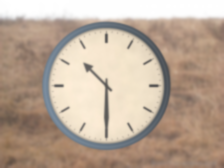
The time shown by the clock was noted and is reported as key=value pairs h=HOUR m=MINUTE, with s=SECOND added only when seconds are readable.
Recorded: h=10 m=30
